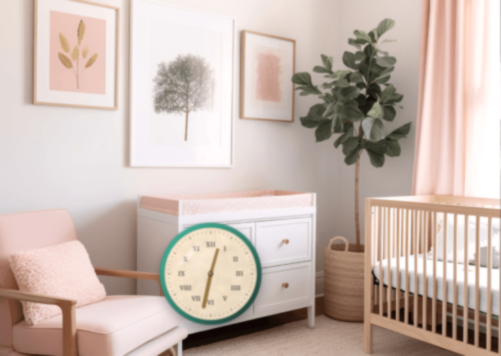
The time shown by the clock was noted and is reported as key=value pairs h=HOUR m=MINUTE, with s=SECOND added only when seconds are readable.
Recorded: h=12 m=32
